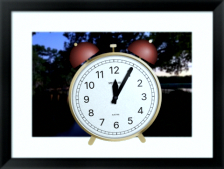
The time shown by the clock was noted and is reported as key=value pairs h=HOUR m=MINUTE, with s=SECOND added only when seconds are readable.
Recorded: h=12 m=5
